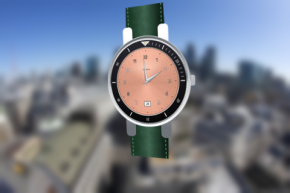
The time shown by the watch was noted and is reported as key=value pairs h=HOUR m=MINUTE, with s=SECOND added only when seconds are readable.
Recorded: h=1 m=59
